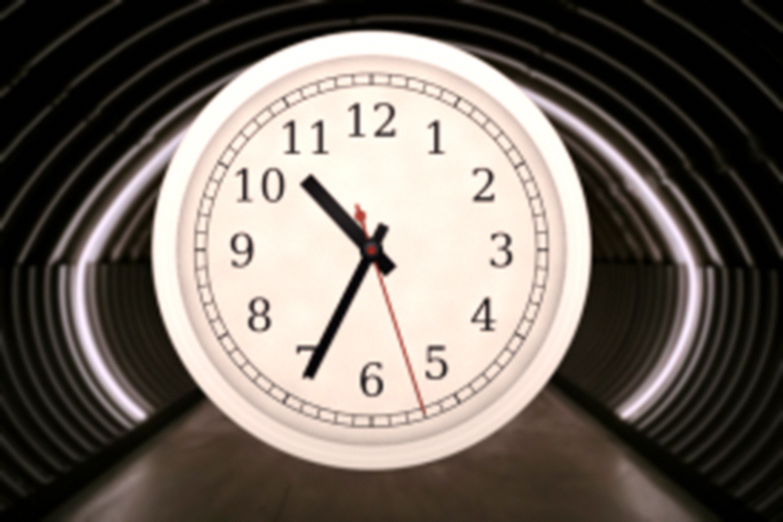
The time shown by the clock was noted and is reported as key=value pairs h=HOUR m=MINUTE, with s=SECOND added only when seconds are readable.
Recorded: h=10 m=34 s=27
